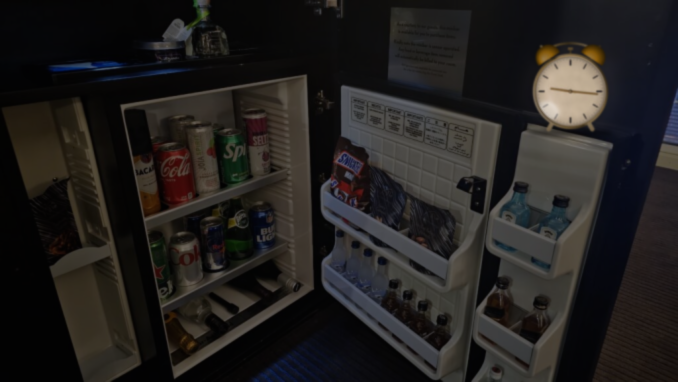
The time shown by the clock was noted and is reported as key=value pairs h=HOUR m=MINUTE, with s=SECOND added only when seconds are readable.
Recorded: h=9 m=16
